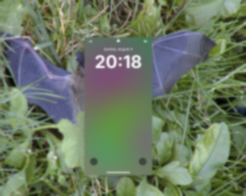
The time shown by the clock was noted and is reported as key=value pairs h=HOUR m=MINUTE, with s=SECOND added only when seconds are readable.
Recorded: h=20 m=18
